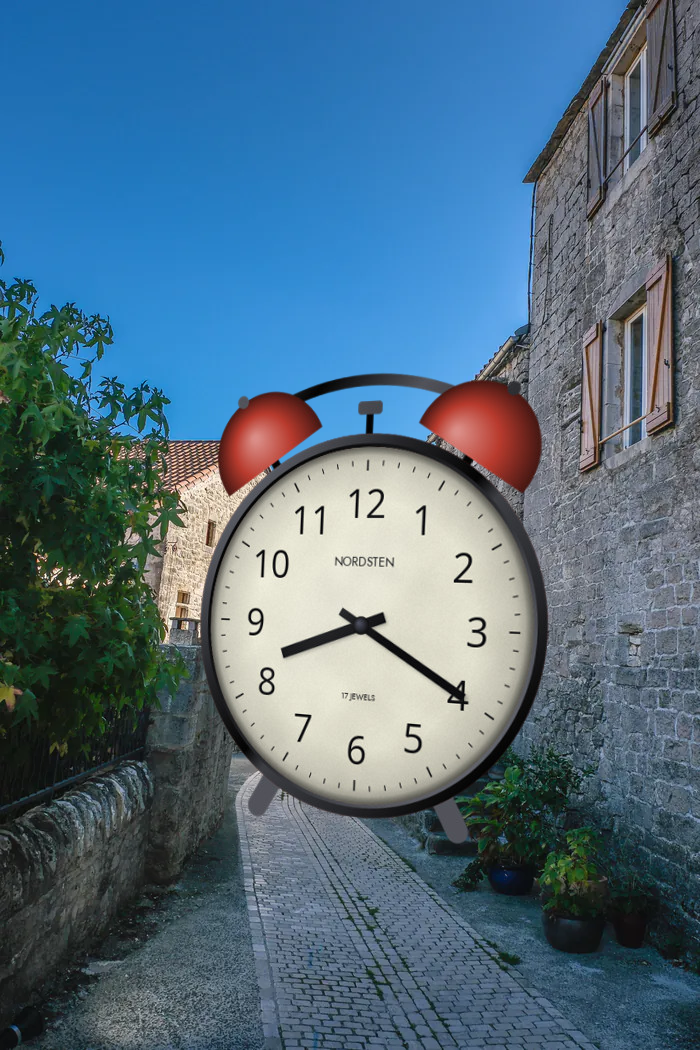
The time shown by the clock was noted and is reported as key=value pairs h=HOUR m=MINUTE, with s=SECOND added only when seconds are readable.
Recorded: h=8 m=20
